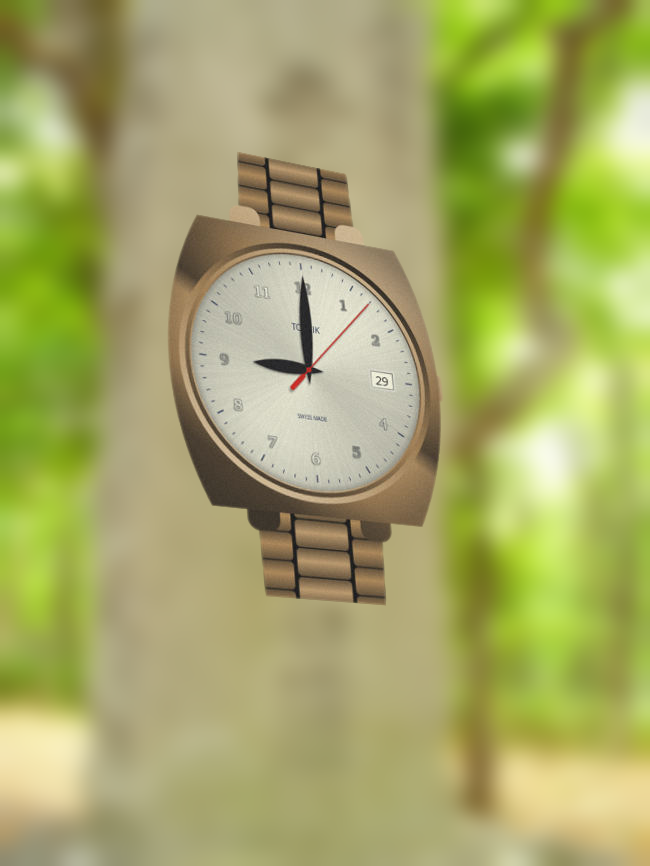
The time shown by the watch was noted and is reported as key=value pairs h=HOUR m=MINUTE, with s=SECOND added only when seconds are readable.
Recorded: h=9 m=0 s=7
